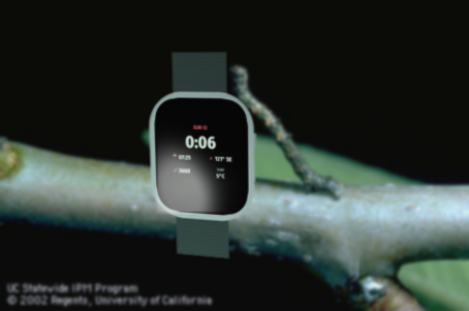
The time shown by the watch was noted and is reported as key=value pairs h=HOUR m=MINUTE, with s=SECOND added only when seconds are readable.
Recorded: h=0 m=6
